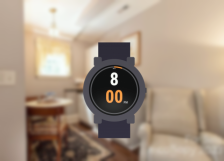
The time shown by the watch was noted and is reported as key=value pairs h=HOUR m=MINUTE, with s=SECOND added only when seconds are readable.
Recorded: h=8 m=0
